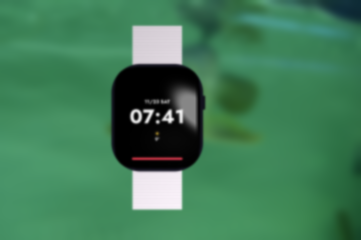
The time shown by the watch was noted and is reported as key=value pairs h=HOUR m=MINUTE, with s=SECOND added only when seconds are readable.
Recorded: h=7 m=41
